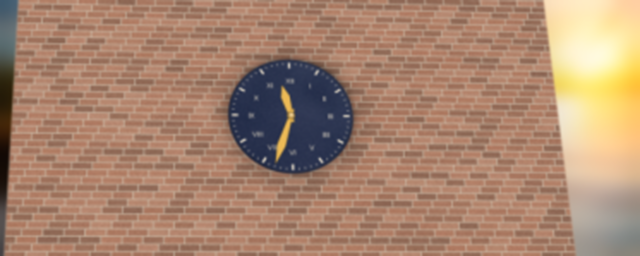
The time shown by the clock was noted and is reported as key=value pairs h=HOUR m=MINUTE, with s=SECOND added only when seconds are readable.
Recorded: h=11 m=33
